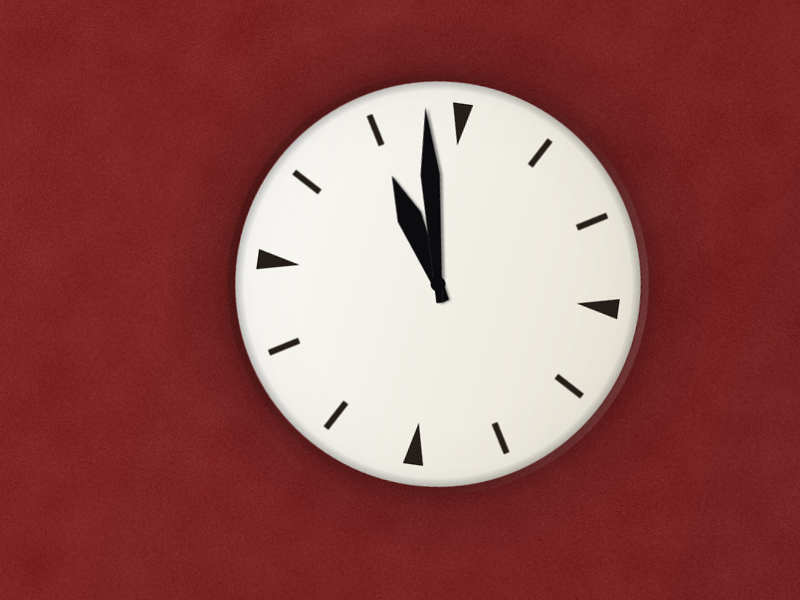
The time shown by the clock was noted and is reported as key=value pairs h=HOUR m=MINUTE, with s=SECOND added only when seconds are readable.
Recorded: h=10 m=58
